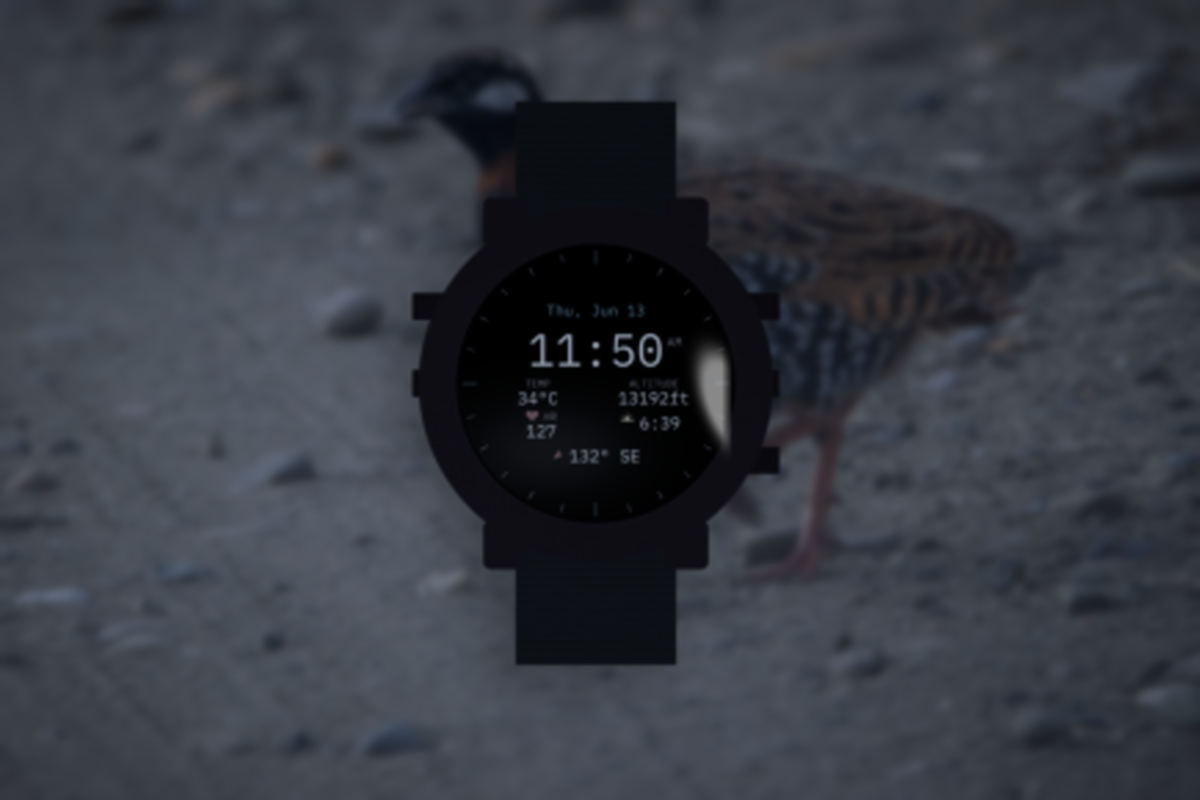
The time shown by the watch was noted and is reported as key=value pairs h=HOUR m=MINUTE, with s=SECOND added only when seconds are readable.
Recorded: h=11 m=50
